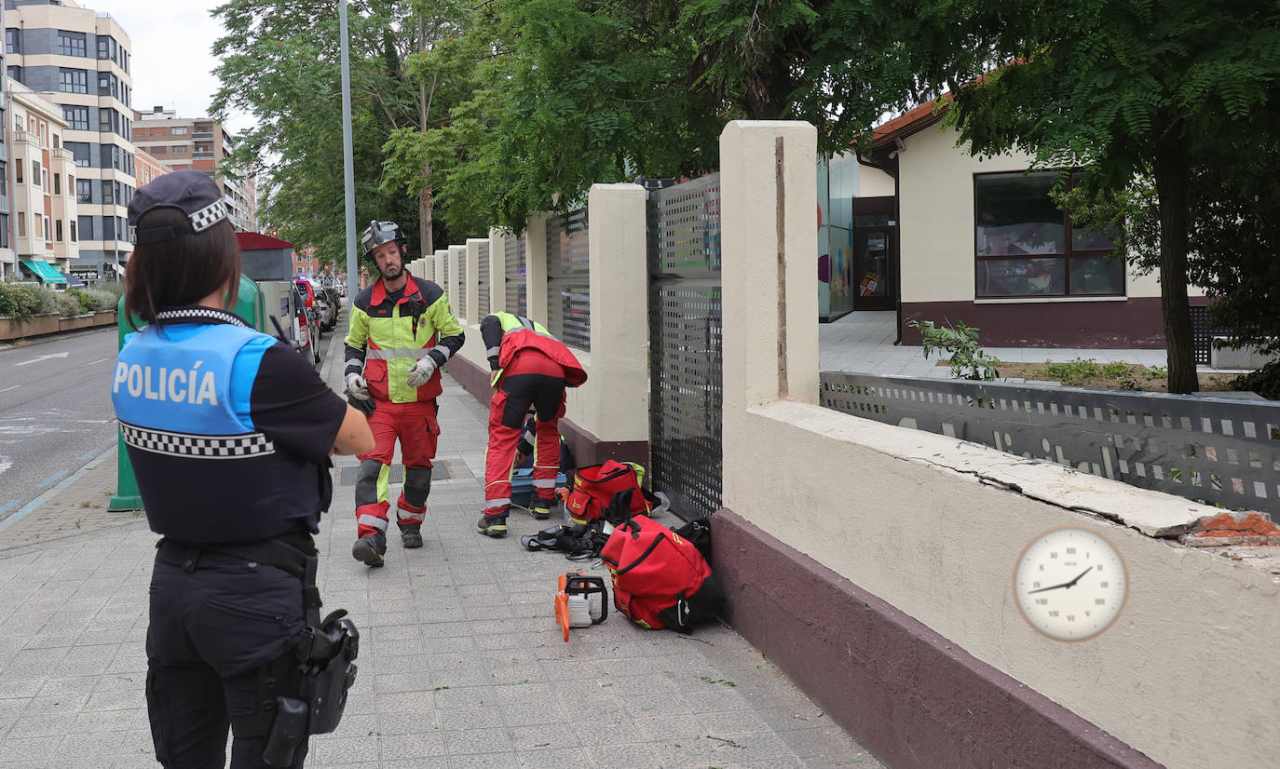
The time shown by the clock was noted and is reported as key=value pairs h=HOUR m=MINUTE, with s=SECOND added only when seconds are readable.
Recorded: h=1 m=43
